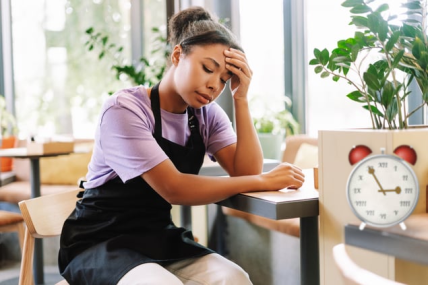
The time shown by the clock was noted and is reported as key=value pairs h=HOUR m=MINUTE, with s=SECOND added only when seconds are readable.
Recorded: h=2 m=55
